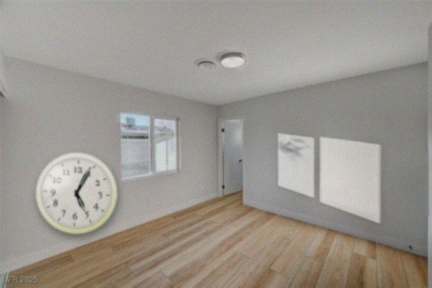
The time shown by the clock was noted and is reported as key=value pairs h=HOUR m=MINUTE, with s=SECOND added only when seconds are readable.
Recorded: h=5 m=4
